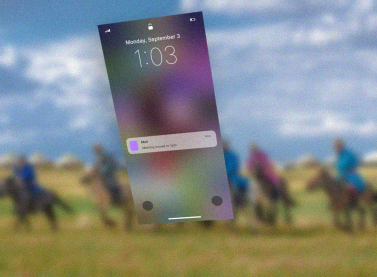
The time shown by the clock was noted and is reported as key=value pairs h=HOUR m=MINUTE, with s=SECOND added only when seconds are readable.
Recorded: h=1 m=3
